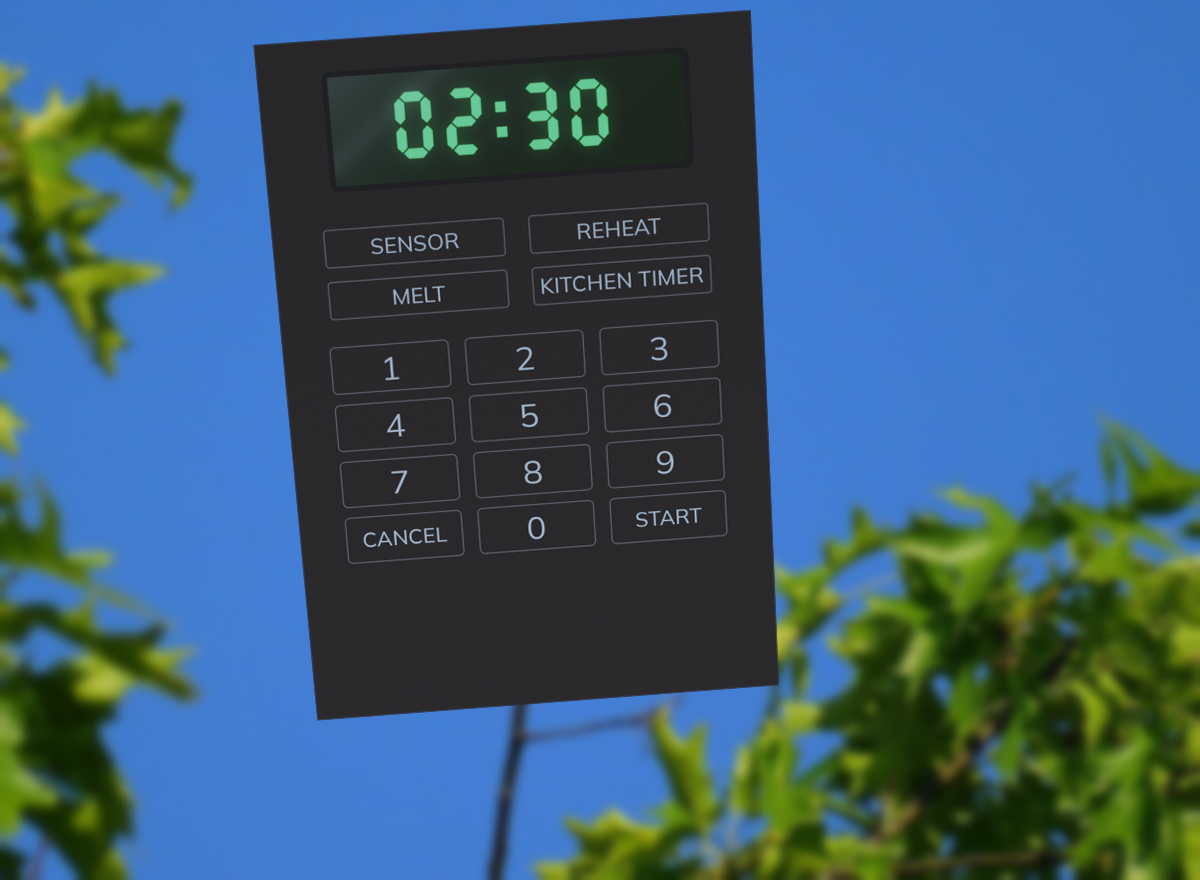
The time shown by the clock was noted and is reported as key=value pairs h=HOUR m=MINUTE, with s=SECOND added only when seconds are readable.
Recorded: h=2 m=30
